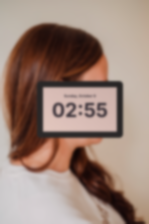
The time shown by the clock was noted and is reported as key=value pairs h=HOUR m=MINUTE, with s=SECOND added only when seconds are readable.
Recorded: h=2 m=55
